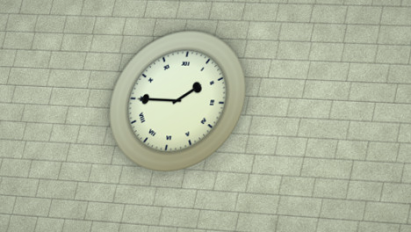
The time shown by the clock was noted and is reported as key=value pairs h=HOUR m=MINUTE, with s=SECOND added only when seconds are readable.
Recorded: h=1 m=45
